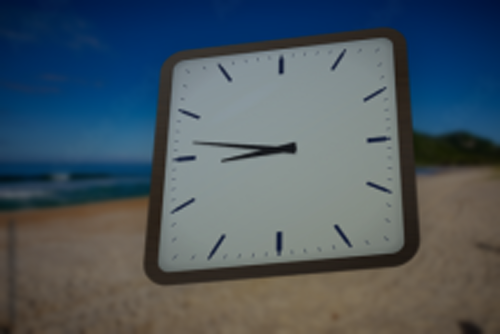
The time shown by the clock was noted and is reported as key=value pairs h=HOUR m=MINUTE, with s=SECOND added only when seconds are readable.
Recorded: h=8 m=47
